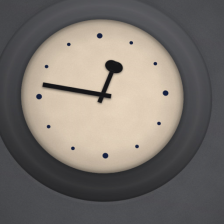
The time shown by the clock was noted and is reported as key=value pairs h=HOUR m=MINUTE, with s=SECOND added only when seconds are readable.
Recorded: h=12 m=47
